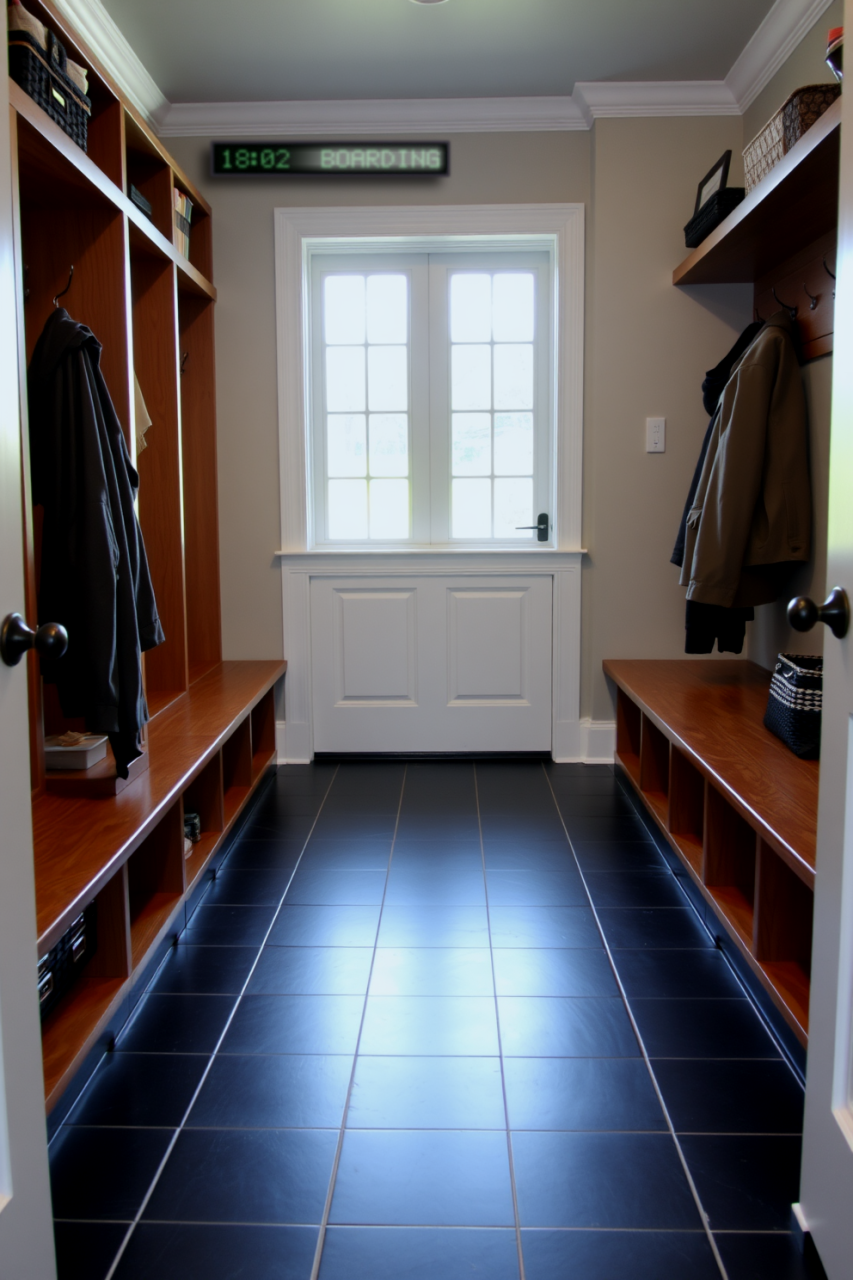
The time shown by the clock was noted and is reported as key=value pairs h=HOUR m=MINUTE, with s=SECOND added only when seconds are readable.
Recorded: h=18 m=2
